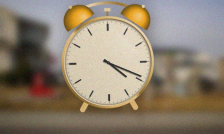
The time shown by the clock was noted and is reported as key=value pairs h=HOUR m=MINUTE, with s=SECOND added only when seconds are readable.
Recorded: h=4 m=19
